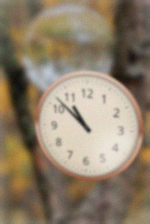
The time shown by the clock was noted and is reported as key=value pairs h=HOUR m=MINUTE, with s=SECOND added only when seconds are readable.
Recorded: h=10 m=52
